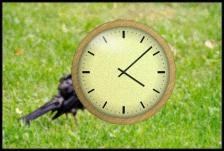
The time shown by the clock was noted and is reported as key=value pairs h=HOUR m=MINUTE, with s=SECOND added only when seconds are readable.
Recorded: h=4 m=8
